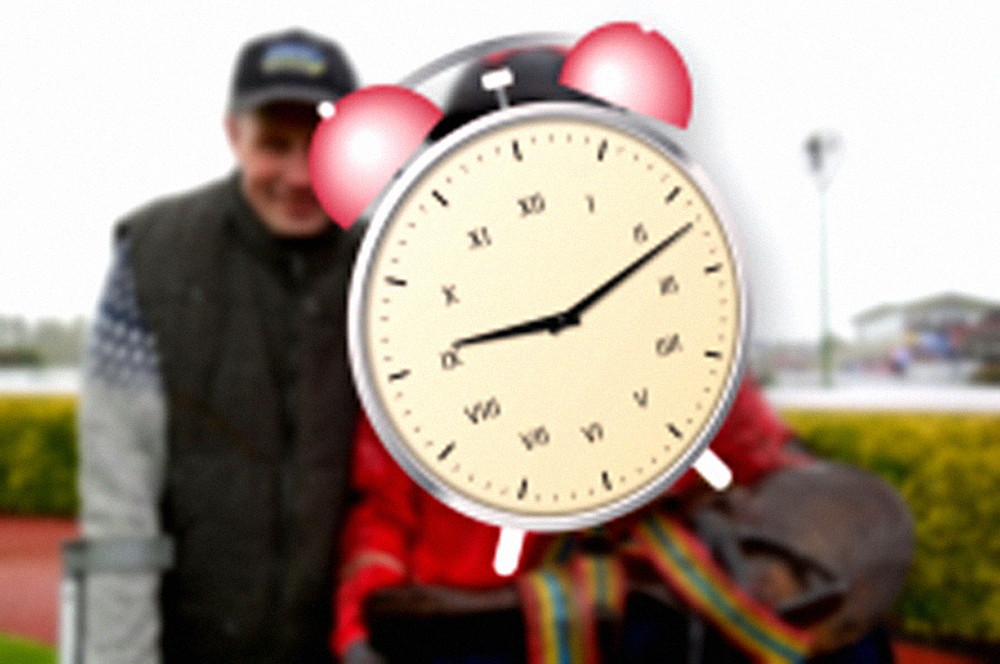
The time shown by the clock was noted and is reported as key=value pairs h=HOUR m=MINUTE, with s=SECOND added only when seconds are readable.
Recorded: h=9 m=12
